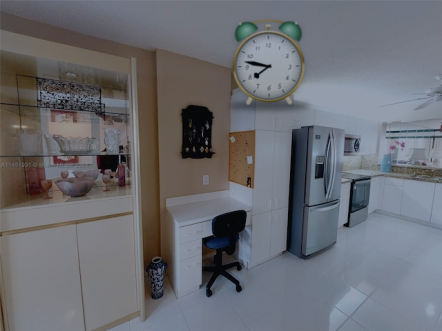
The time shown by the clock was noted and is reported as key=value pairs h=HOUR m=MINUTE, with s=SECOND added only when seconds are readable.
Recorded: h=7 m=47
